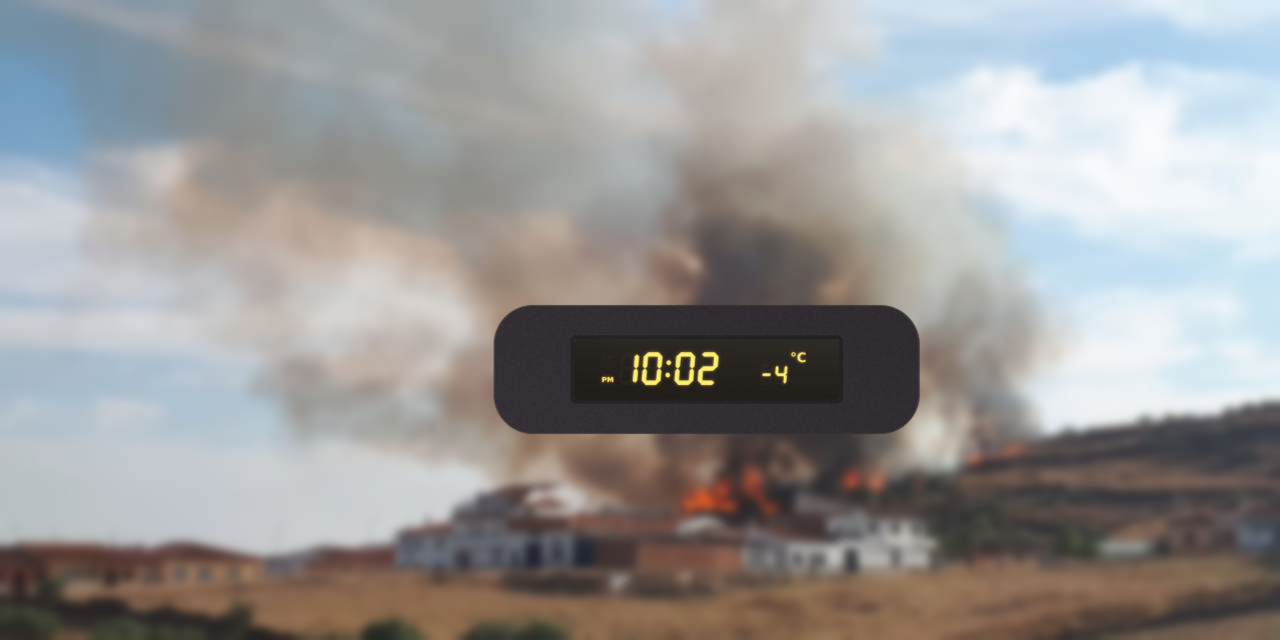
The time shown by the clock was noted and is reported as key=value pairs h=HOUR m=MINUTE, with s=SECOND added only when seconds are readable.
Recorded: h=10 m=2
